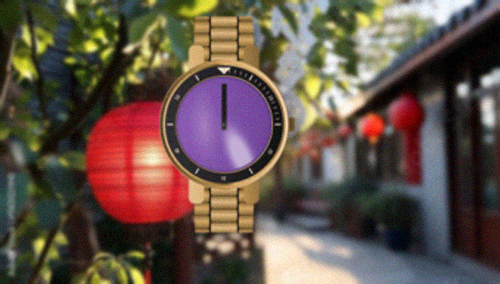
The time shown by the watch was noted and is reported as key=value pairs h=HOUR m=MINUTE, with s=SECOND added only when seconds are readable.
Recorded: h=12 m=0
